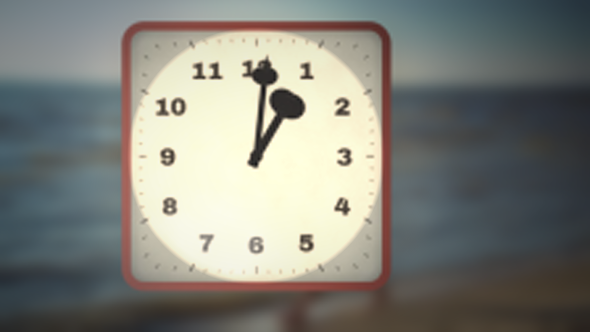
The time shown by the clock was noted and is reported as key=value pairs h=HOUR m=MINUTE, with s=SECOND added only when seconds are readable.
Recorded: h=1 m=1
